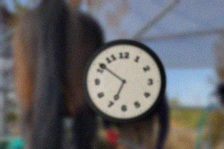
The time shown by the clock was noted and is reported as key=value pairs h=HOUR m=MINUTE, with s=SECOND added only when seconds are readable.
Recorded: h=6 m=51
